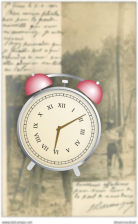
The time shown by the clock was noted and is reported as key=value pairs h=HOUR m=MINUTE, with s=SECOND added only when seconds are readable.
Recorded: h=6 m=9
